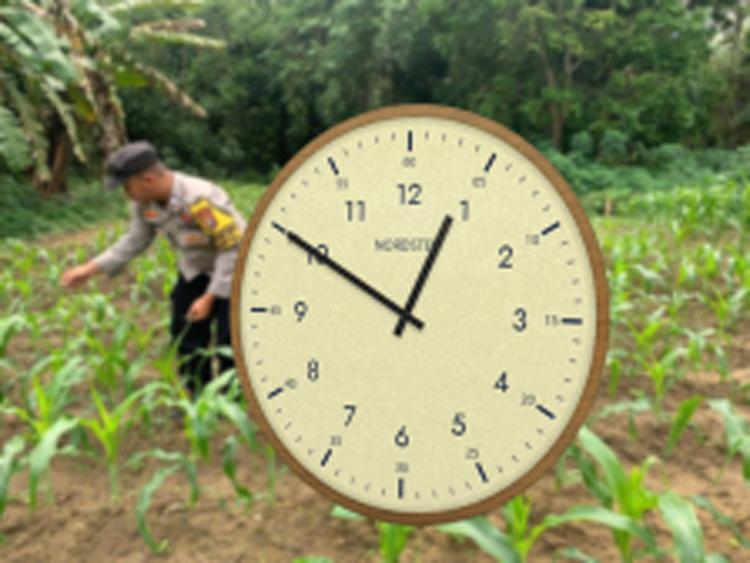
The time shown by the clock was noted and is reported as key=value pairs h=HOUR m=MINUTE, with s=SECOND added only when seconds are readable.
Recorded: h=12 m=50
